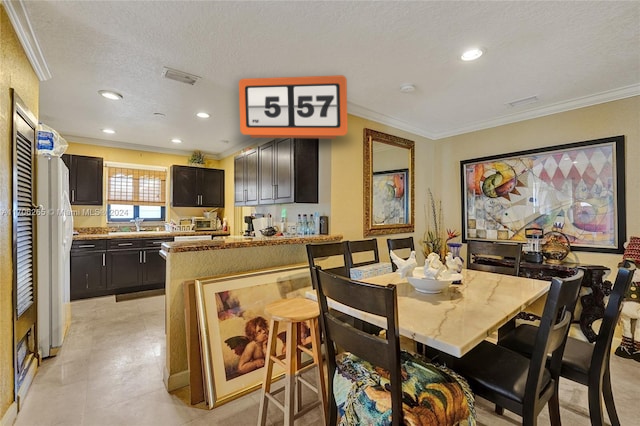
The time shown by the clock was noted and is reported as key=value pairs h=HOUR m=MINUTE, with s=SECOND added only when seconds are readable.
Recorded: h=5 m=57
